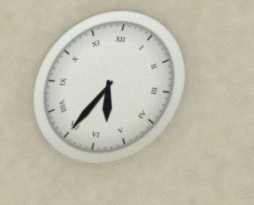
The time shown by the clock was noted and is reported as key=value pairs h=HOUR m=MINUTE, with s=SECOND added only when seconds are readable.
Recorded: h=5 m=35
